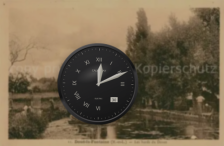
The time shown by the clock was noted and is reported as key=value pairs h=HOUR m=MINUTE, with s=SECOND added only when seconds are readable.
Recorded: h=12 m=11
